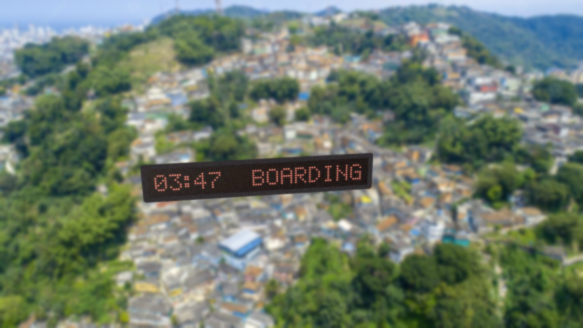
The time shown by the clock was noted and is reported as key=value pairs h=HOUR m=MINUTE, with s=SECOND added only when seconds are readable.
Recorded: h=3 m=47
